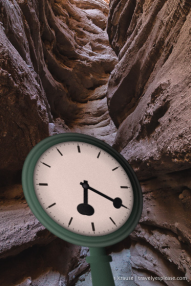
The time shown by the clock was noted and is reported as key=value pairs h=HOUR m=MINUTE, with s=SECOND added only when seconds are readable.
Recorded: h=6 m=20
